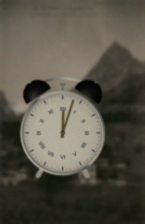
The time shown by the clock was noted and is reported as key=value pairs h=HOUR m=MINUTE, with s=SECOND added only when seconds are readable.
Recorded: h=12 m=3
